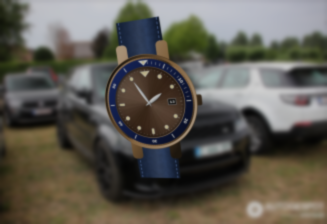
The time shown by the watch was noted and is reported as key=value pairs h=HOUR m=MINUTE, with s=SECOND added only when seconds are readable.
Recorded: h=1 m=55
